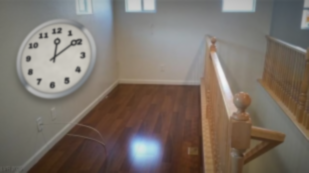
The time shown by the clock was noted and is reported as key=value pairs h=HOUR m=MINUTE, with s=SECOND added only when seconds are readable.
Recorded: h=12 m=9
